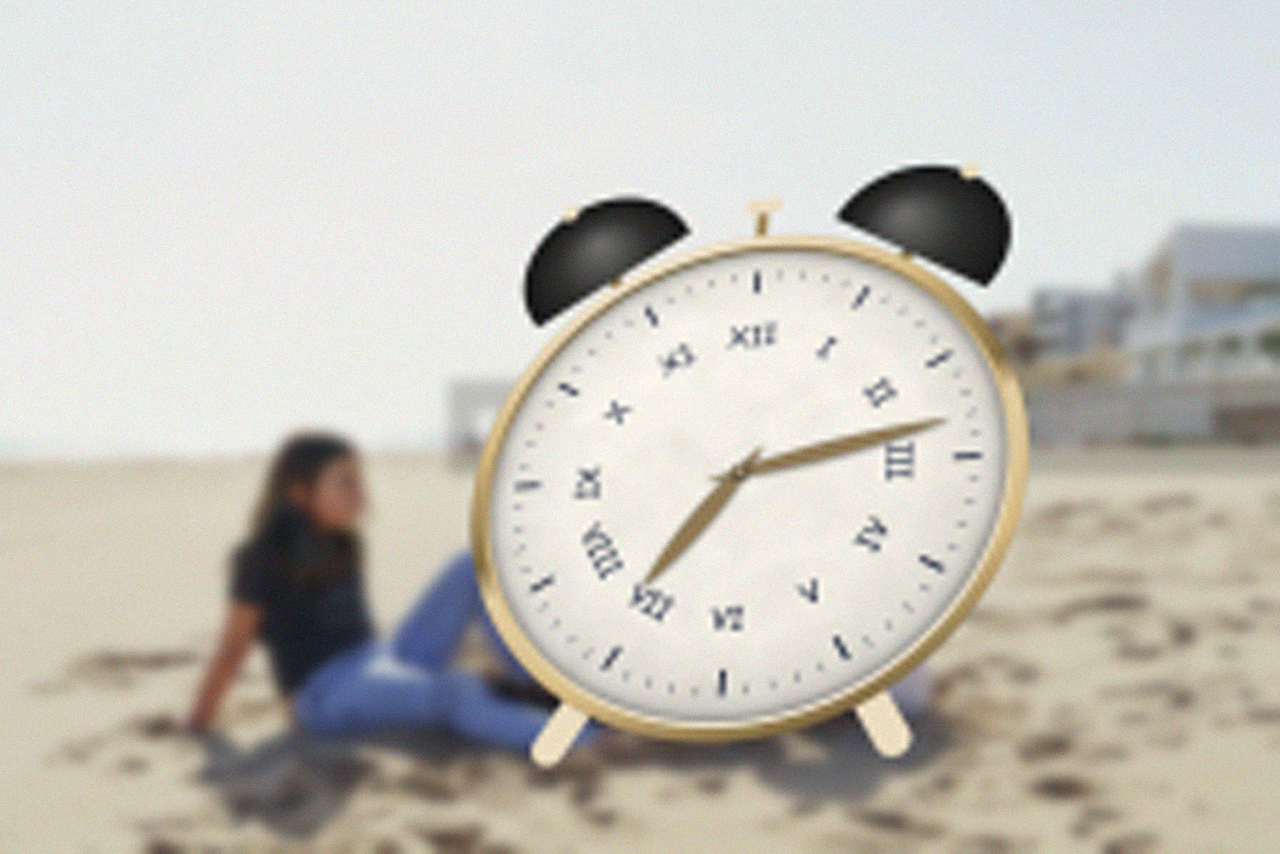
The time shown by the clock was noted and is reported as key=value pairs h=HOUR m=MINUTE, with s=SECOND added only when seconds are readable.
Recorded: h=7 m=13
